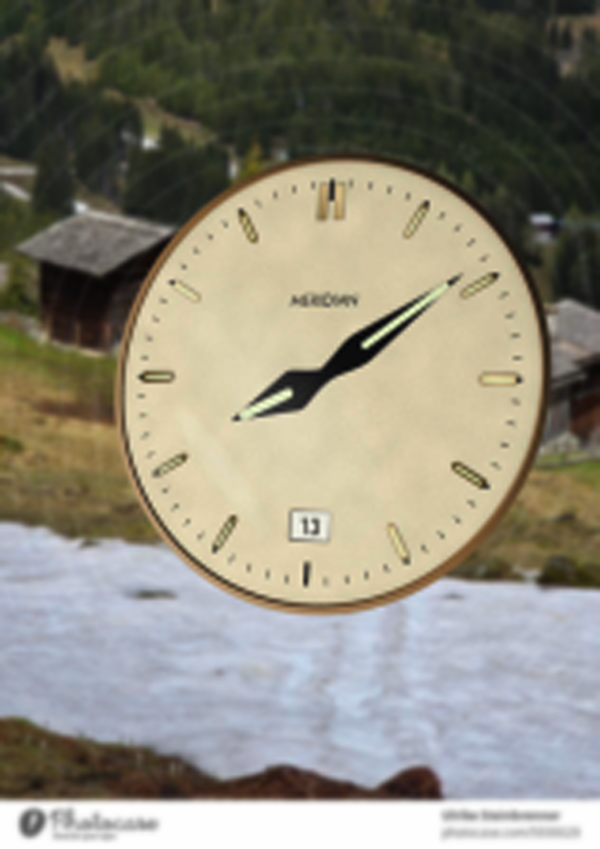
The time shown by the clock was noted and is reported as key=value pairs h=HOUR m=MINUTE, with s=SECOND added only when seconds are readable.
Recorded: h=8 m=9
